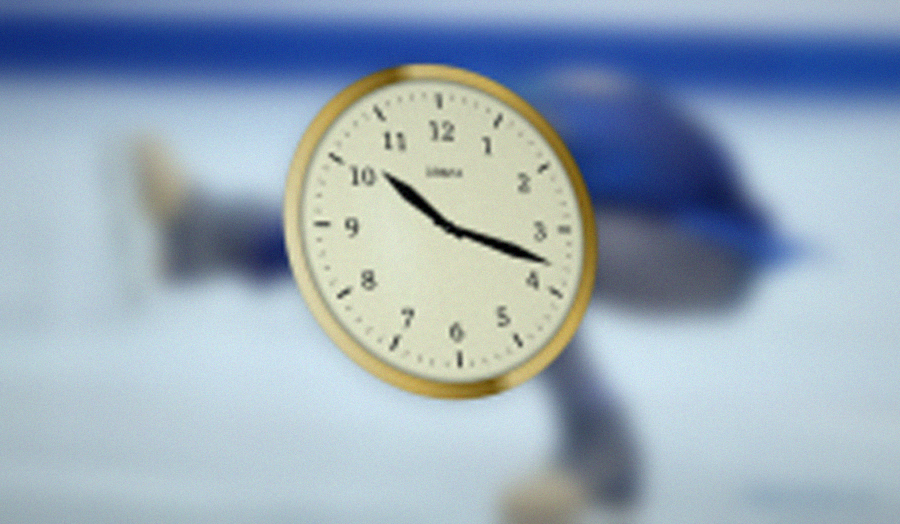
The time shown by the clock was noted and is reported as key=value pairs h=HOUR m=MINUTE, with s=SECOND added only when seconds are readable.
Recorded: h=10 m=18
